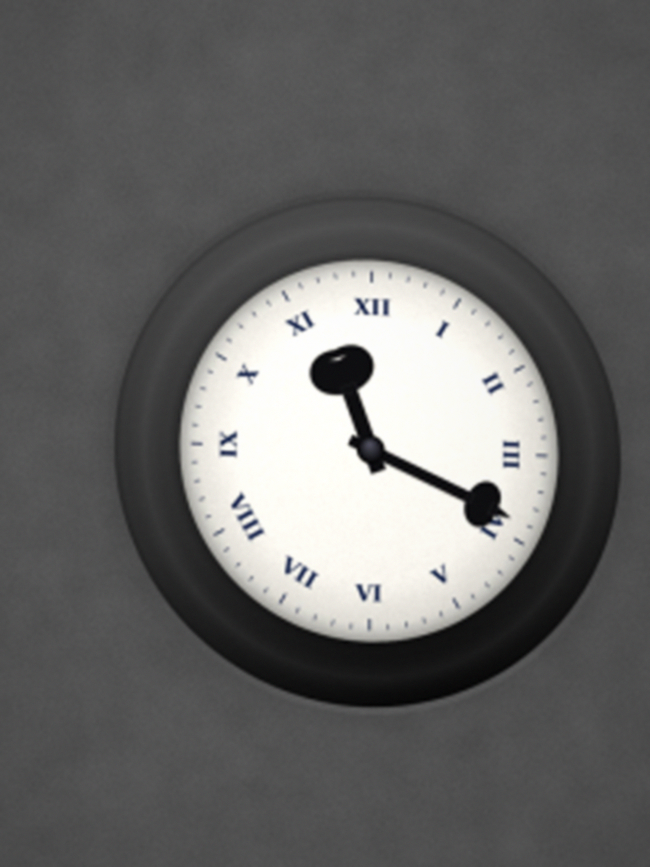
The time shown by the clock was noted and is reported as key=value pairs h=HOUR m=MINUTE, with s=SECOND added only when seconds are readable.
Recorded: h=11 m=19
